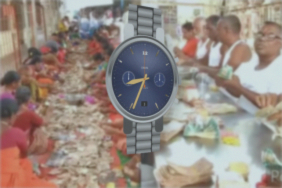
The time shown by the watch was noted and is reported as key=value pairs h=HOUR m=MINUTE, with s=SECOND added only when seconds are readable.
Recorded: h=8 m=34
